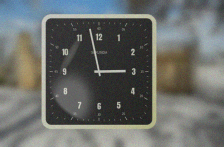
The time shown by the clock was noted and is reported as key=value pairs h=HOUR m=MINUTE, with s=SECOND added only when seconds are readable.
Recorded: h=2 m=58
